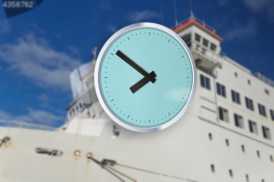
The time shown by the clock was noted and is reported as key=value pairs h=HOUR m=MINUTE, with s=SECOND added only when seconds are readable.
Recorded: h=7 m=51
